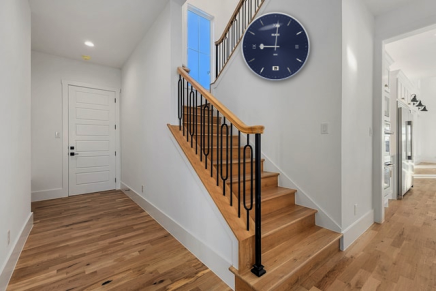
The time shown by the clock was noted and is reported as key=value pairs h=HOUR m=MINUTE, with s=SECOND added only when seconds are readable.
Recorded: h=9 m=1
